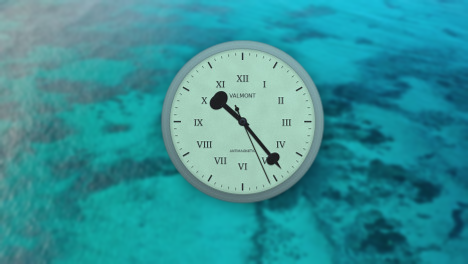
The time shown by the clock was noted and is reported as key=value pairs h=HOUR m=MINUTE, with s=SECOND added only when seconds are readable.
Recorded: h=10 m=23 s=26
